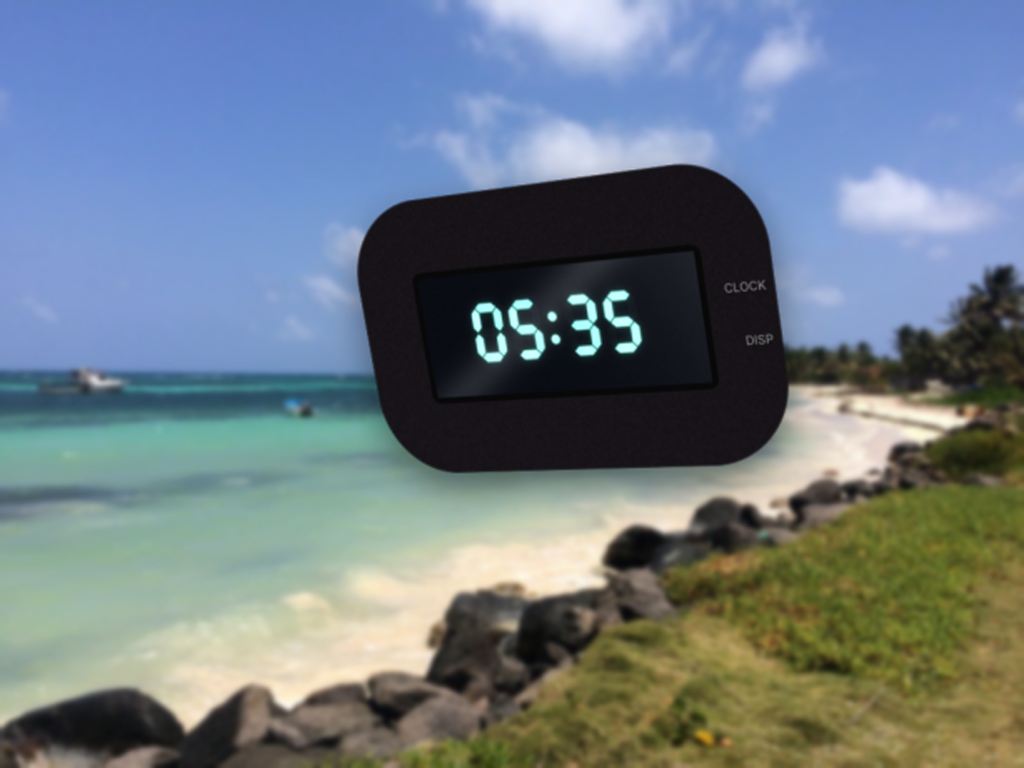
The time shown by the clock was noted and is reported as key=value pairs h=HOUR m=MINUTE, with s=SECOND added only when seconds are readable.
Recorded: h=5 m=35
